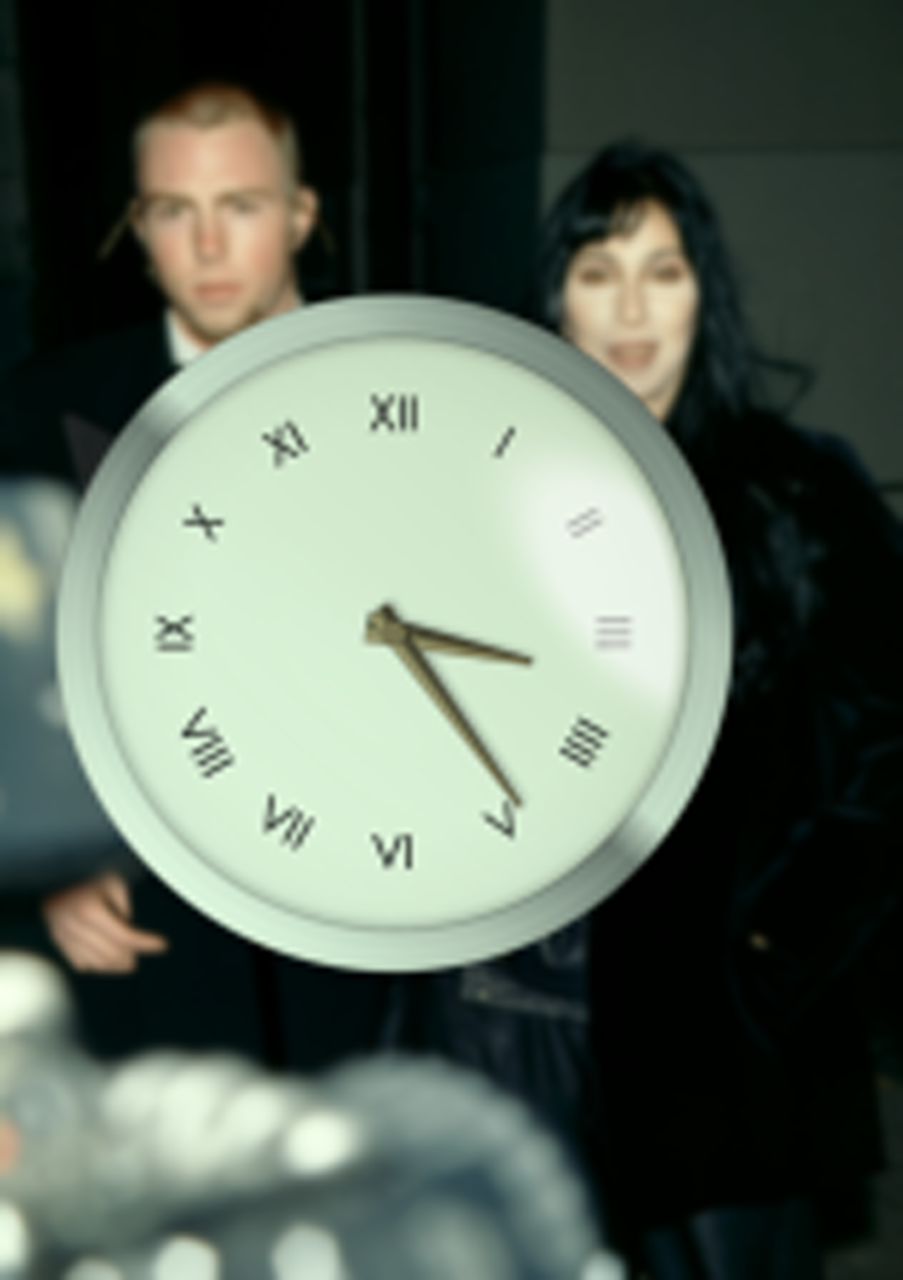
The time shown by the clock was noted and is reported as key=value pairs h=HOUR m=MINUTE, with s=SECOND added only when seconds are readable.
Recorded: h=3 m=24
